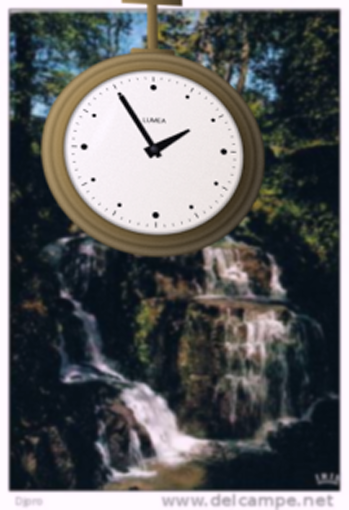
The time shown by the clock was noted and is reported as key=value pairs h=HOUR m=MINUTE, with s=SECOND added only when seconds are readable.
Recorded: h=1 m=55
